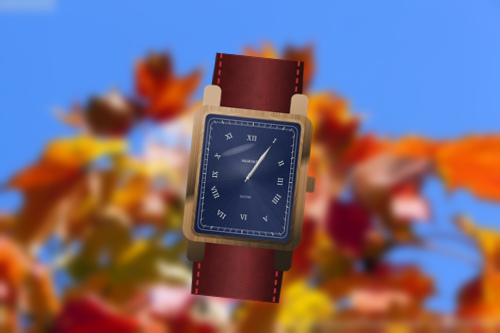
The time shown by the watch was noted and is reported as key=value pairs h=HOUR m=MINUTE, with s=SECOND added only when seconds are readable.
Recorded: h=1 m=5
